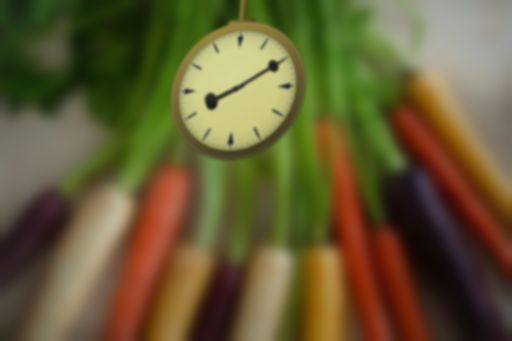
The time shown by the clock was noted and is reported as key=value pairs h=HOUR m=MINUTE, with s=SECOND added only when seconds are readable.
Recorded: h=8 m=10
